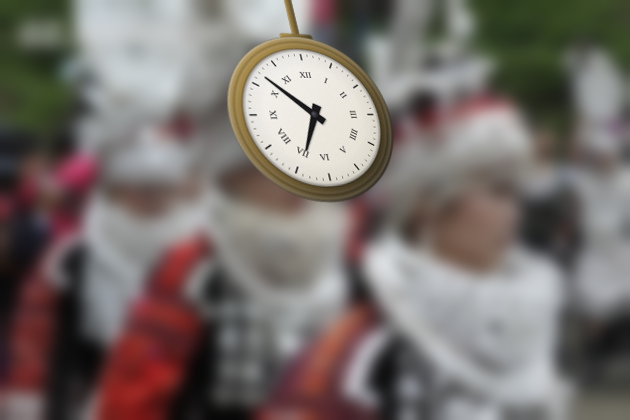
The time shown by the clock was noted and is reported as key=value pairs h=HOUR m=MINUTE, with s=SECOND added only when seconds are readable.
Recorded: h=6 m=52
